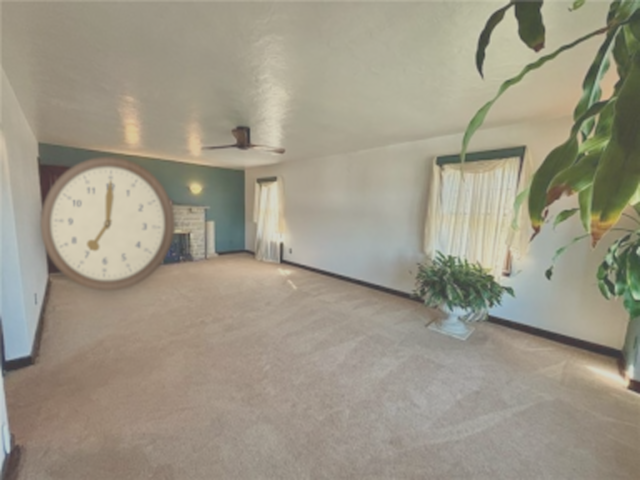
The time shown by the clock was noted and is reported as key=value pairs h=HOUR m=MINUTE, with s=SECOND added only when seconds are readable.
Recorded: h=7 m=0
